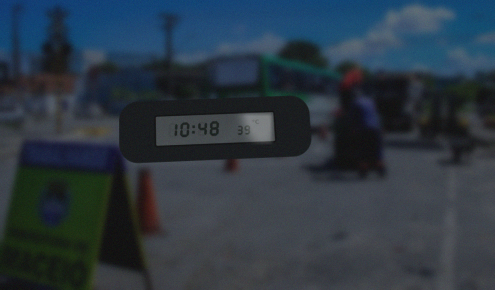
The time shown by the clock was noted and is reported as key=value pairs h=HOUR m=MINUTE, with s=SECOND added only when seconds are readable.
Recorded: h=10 m=48
